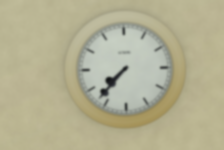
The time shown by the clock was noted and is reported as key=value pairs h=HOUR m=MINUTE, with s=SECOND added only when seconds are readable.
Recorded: h=7 m=37
